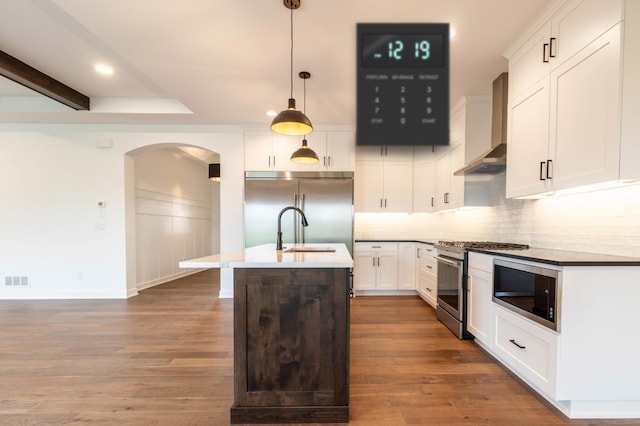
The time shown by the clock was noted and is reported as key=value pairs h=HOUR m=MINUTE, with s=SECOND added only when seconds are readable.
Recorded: h=12 m=19
